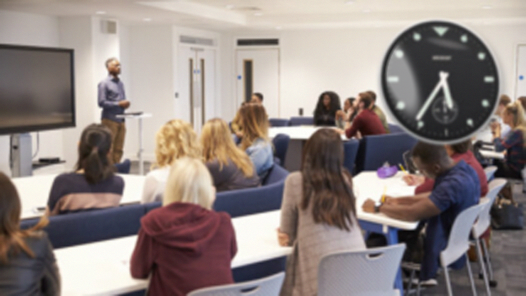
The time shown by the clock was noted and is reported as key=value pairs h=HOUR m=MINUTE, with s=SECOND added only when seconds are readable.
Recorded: h=5 m=36
